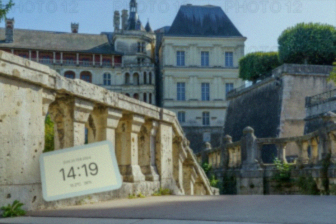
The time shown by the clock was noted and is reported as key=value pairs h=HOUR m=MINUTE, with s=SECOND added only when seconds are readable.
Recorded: h=14 m=19
